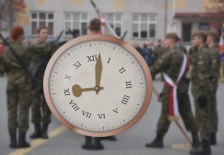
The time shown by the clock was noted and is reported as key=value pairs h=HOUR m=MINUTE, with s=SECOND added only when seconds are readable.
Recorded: h=9 m=2
